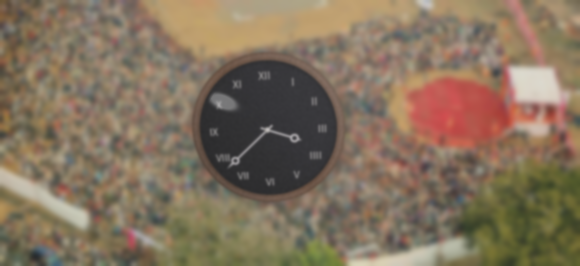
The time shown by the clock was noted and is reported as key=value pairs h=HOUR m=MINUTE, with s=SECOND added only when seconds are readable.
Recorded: h=3 m=38
